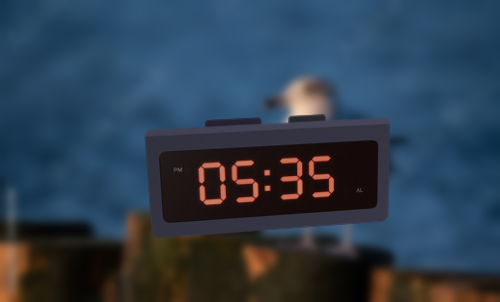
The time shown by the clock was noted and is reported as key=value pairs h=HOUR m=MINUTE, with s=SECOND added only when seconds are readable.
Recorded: h=5 m=35
